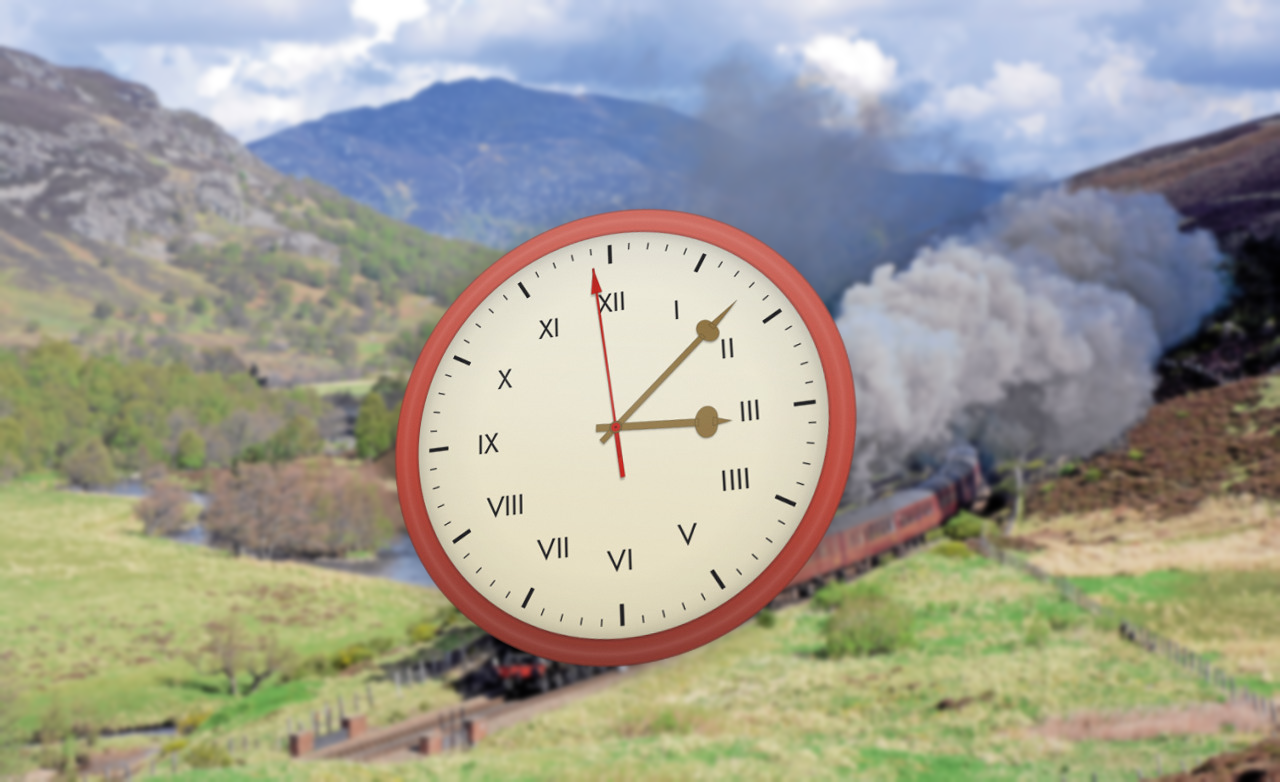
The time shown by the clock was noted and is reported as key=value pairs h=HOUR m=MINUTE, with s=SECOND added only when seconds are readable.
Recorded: h=3 m=7 s=59
